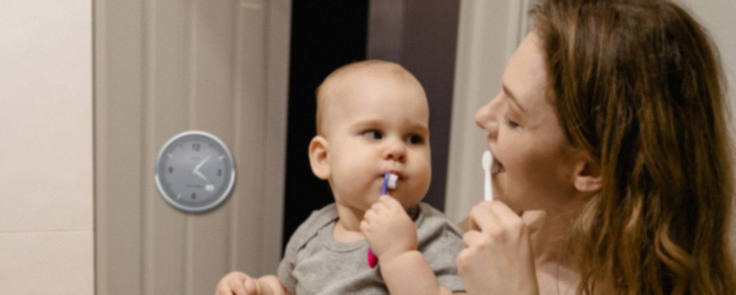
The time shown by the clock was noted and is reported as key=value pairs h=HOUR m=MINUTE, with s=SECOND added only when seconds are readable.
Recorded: h=4 m=7
